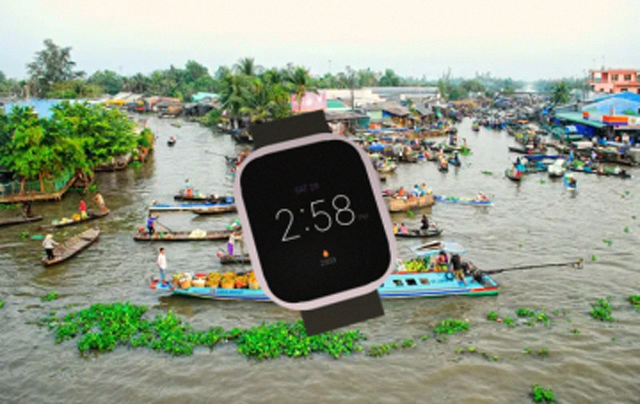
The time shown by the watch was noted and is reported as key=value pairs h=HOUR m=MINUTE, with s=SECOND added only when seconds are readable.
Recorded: h=2 m=58
